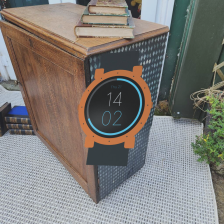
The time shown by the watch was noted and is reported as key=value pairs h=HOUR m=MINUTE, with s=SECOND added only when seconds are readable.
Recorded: h=14 m=2
